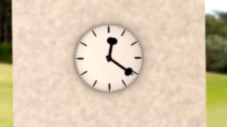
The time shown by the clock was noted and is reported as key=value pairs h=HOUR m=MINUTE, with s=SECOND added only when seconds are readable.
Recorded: h=12 m=21
